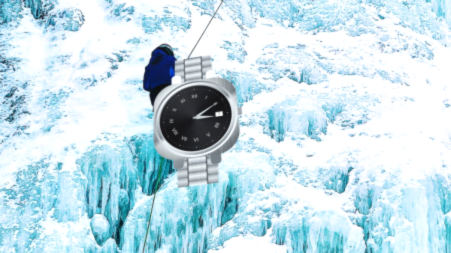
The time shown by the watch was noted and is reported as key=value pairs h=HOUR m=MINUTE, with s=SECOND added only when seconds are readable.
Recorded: h=3 m=10
